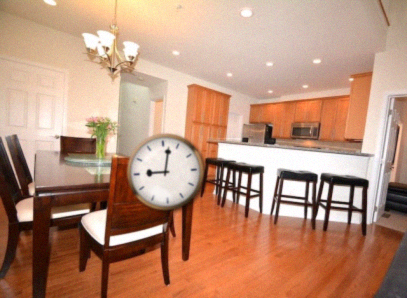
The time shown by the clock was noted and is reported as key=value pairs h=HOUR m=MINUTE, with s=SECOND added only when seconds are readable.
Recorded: h=9 m=2
